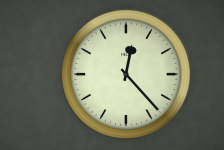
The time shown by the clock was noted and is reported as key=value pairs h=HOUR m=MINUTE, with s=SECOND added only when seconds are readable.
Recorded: h=12 m=23
